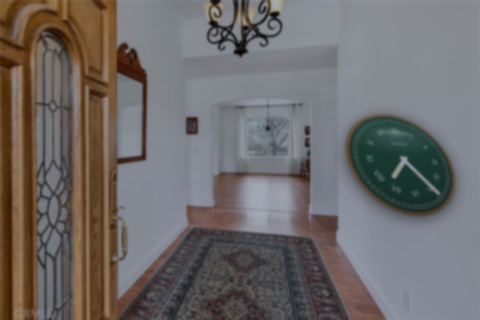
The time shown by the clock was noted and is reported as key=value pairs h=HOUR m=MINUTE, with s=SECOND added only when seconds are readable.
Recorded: h=7 m=24
